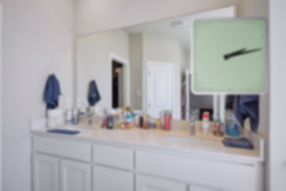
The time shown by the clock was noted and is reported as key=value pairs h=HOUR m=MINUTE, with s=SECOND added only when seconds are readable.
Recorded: h=2 m=13
